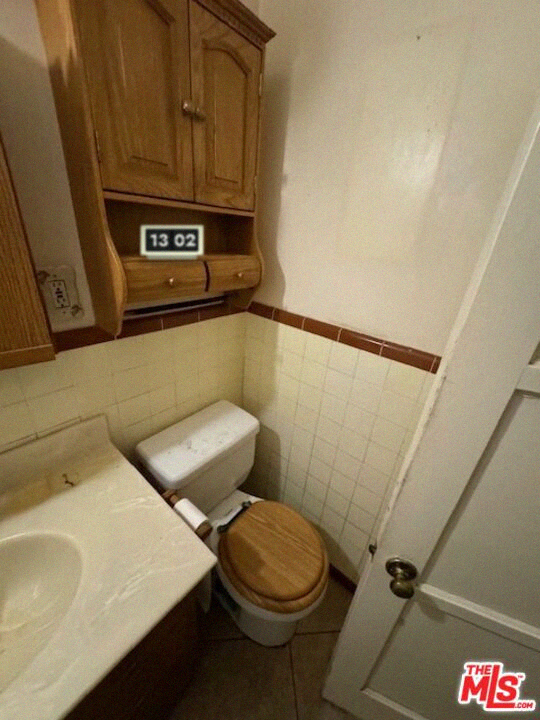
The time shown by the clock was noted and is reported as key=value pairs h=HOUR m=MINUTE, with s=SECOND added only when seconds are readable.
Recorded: h=13 m=2
